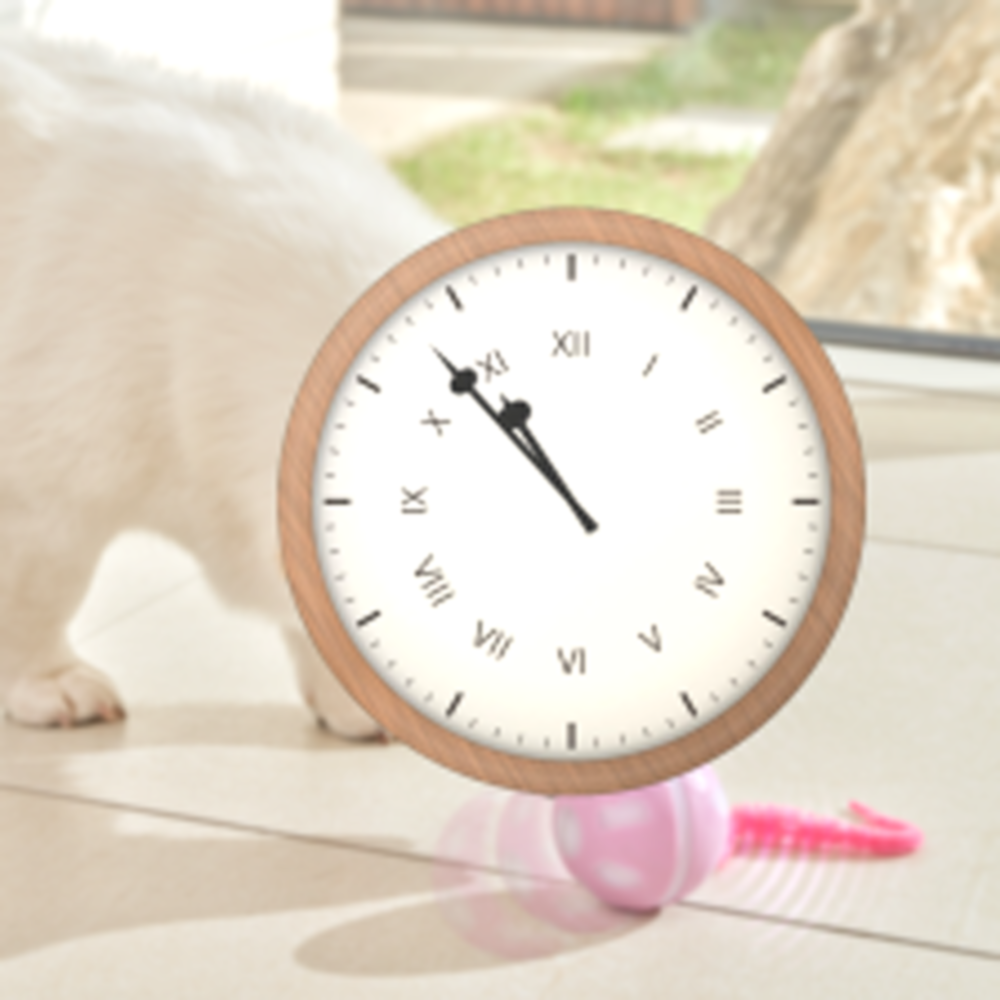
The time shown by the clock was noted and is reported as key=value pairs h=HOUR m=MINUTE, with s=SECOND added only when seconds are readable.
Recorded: h=10 m=53
